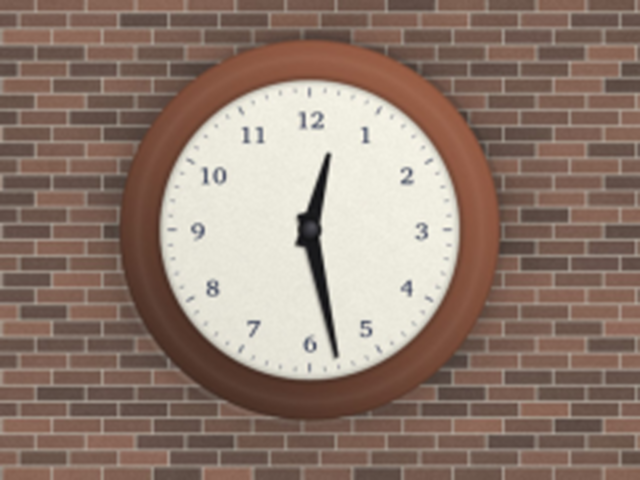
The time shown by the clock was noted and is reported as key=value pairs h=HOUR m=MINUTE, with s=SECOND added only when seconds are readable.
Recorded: h=12 m=28
